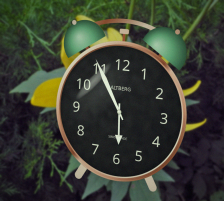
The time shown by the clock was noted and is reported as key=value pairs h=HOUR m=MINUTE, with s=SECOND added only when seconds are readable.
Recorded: h=5 m=55
